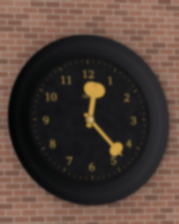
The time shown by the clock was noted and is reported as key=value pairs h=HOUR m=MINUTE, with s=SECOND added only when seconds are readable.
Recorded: h=12 m=23
